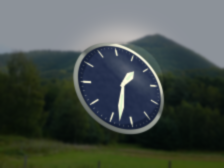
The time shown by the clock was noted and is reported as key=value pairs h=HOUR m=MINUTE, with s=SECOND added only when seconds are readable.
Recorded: h=1 m=33
